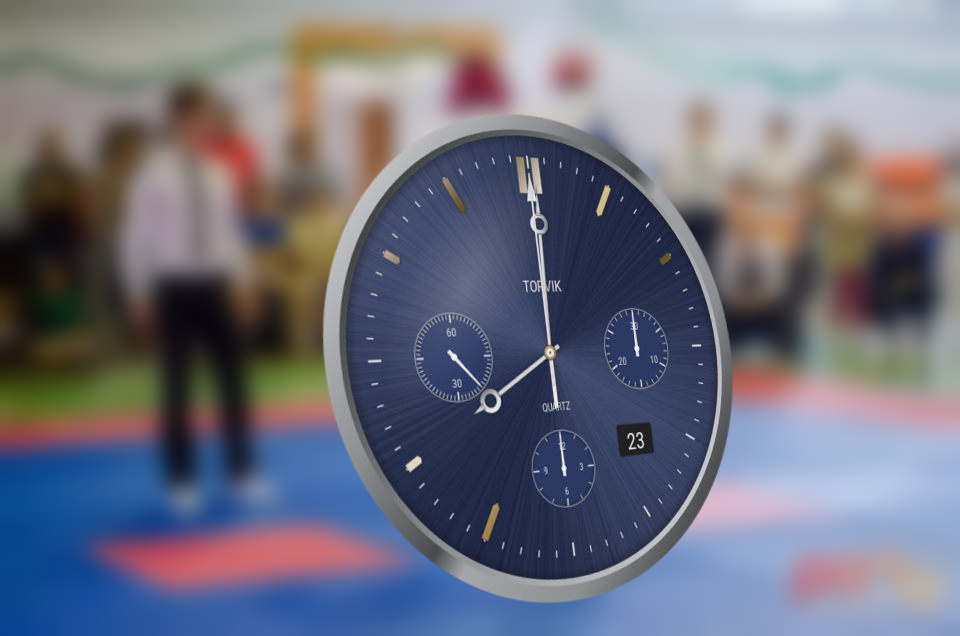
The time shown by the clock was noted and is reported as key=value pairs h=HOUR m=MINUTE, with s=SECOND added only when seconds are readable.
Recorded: h=8 m=0 s=23
